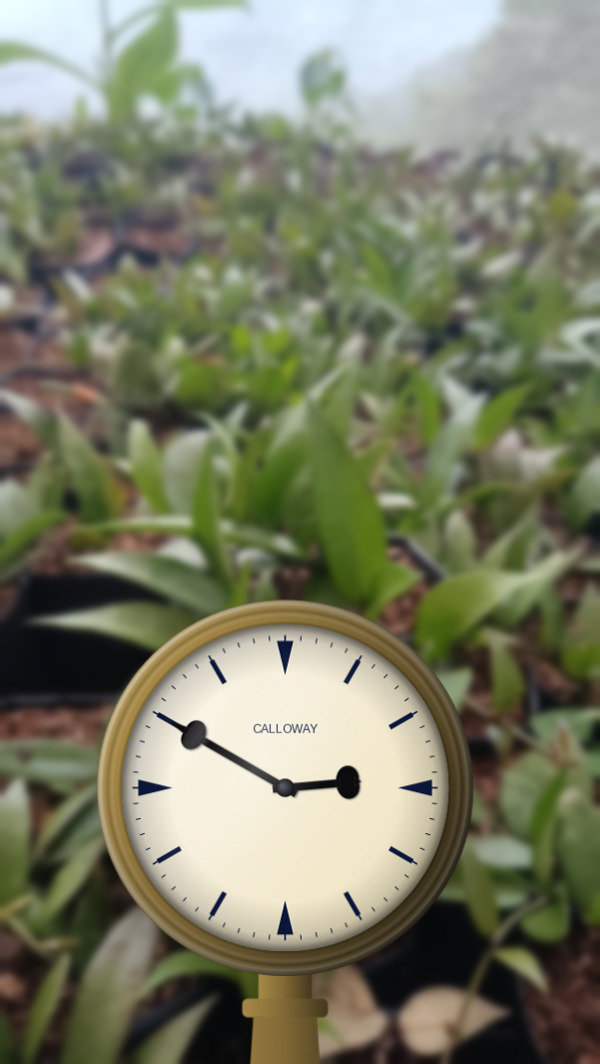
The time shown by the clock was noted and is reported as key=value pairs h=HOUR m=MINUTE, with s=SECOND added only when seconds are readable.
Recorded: h=2 m=50
